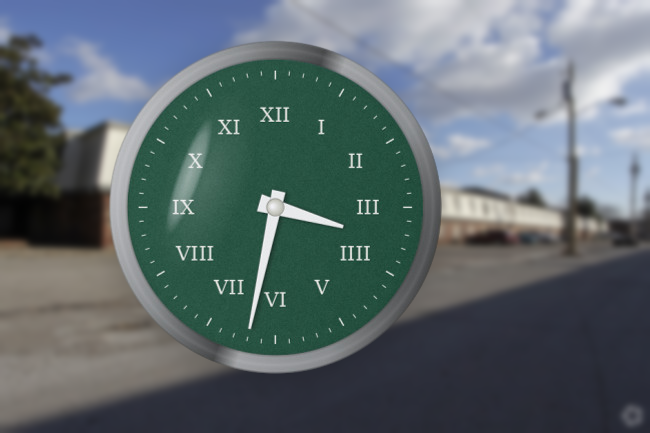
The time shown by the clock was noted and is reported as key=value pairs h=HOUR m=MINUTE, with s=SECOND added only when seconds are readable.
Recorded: h=3 m=32
